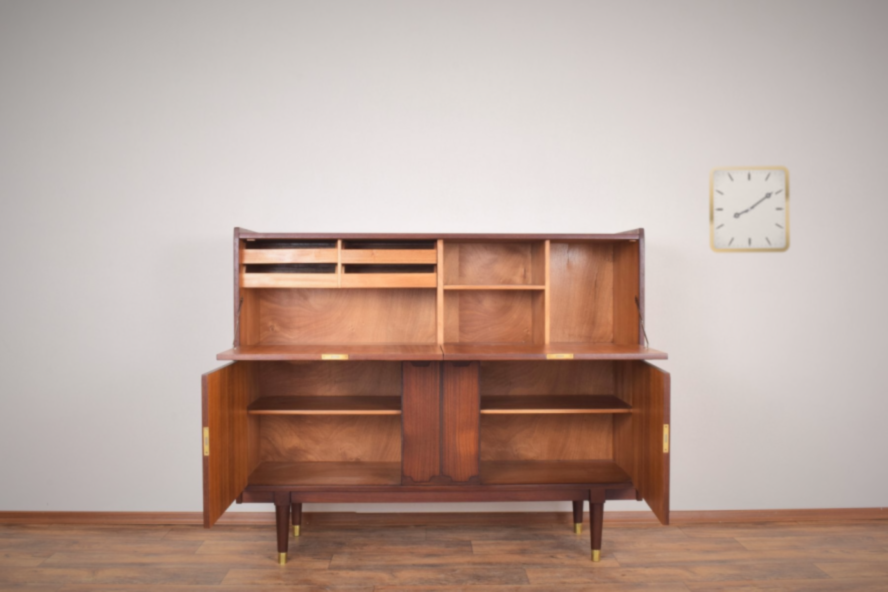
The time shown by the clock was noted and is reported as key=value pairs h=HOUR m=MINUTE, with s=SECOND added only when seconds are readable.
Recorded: h=8 m=9
